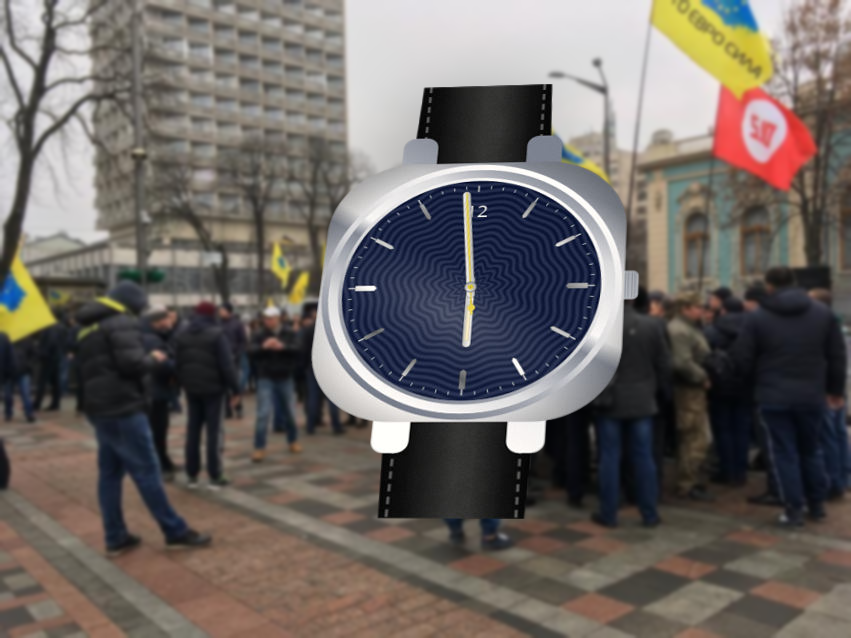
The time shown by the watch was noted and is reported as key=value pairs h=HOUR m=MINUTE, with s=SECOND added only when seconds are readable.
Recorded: h=5 m=58 s=59
